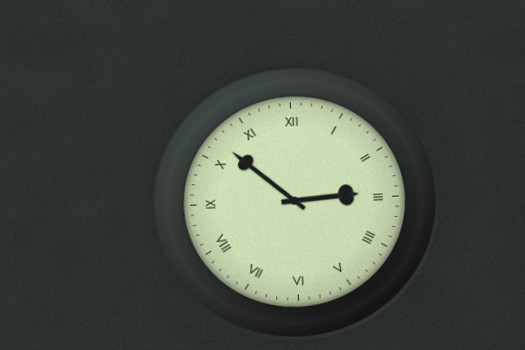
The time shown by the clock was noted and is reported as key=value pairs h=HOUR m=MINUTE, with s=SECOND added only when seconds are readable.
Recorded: h=2 m=52
